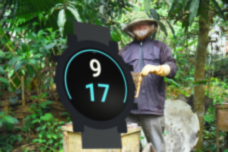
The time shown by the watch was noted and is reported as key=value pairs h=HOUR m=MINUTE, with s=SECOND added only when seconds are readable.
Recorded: h=9 m=17
